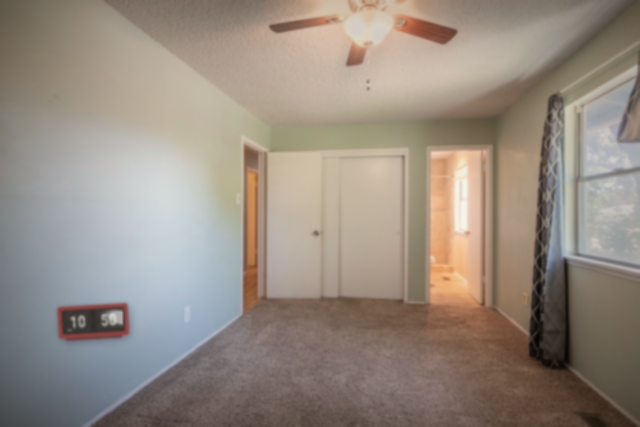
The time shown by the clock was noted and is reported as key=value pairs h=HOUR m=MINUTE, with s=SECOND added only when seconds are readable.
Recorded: h=10 m=50
